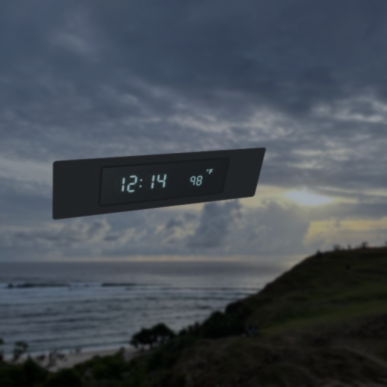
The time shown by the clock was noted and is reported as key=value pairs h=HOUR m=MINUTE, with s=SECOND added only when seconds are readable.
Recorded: h=12 m=14
